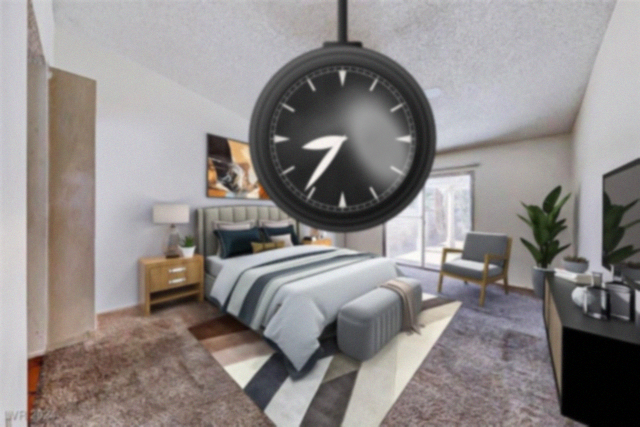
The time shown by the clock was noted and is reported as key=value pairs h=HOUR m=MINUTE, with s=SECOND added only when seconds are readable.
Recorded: h=8 m=36
